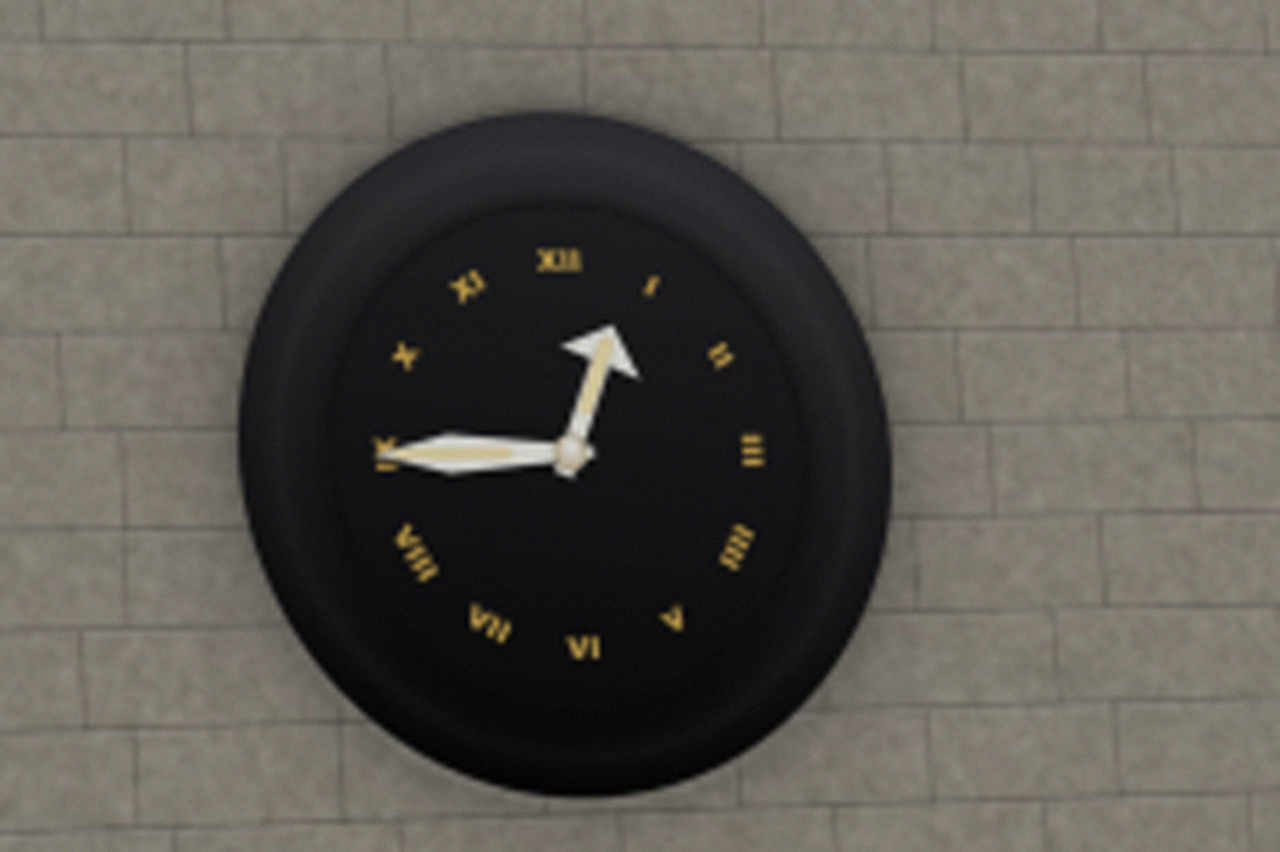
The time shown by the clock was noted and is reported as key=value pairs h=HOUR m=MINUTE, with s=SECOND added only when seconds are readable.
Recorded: h=12 m=45
